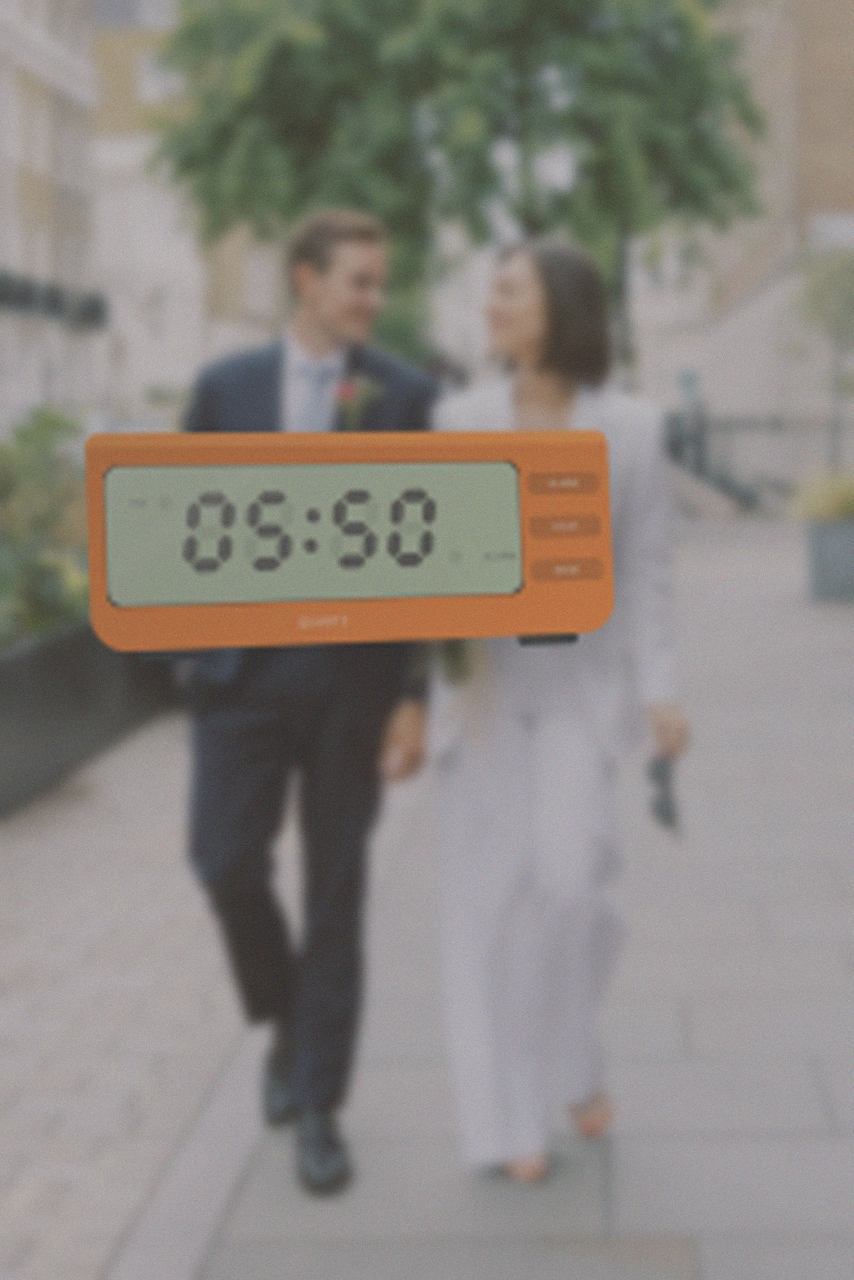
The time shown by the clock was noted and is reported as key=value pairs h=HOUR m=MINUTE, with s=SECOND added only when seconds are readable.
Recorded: h=5 m=50
